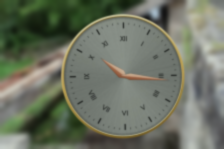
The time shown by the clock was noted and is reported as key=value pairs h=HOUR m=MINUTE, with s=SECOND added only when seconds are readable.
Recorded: h=10 m=16
